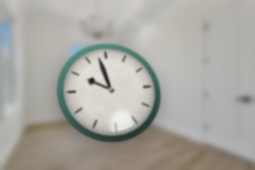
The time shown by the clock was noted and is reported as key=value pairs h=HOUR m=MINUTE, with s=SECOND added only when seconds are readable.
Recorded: h=9 m=58
